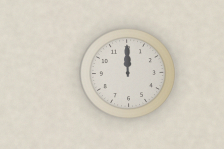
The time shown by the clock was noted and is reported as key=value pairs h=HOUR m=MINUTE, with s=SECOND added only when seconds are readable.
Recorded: h=12 m=0
